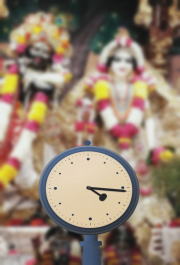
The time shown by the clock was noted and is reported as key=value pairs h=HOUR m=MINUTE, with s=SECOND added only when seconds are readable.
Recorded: h=4 m=16
